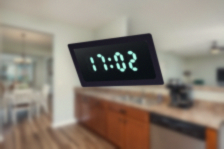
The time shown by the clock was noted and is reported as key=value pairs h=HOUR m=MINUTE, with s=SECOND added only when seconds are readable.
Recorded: h=17 m=2
